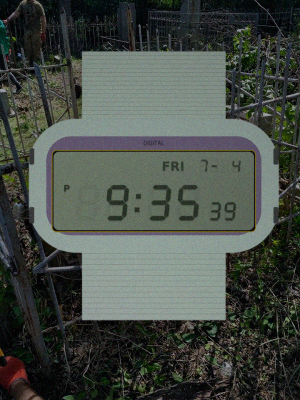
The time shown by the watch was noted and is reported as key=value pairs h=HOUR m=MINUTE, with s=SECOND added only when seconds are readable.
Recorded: h=9 m=35 s=39
